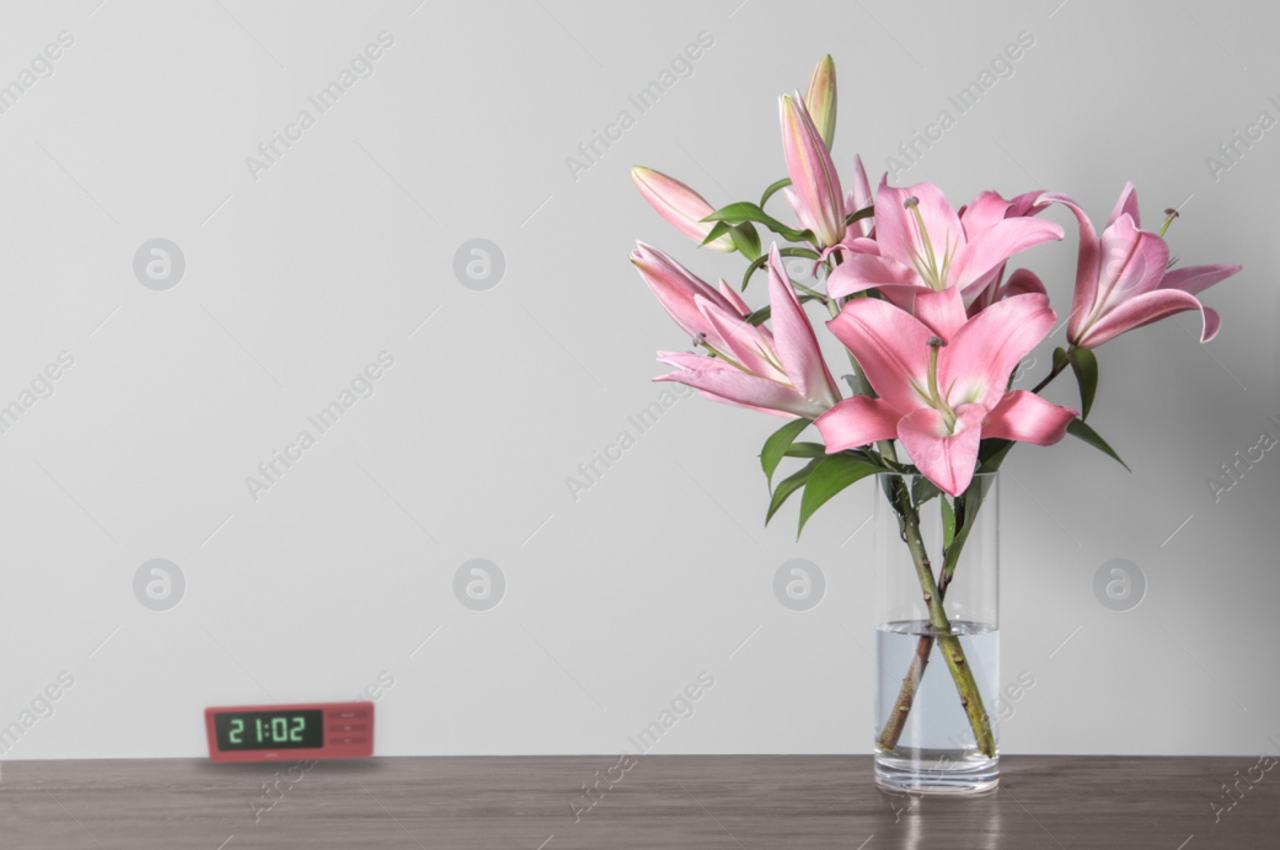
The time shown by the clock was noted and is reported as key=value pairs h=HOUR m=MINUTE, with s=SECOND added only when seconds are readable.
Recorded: h=21 m=2
